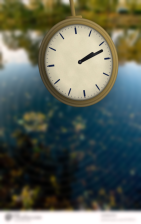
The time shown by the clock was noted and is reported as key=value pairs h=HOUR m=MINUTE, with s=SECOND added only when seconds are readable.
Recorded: h=2 m=12
